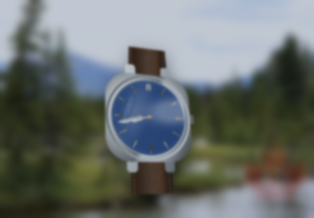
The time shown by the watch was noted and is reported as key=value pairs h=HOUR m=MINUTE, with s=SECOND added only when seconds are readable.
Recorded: h=8 m=43
